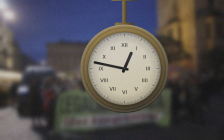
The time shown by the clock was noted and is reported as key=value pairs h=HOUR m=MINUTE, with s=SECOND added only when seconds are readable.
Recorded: h=12 m=47
